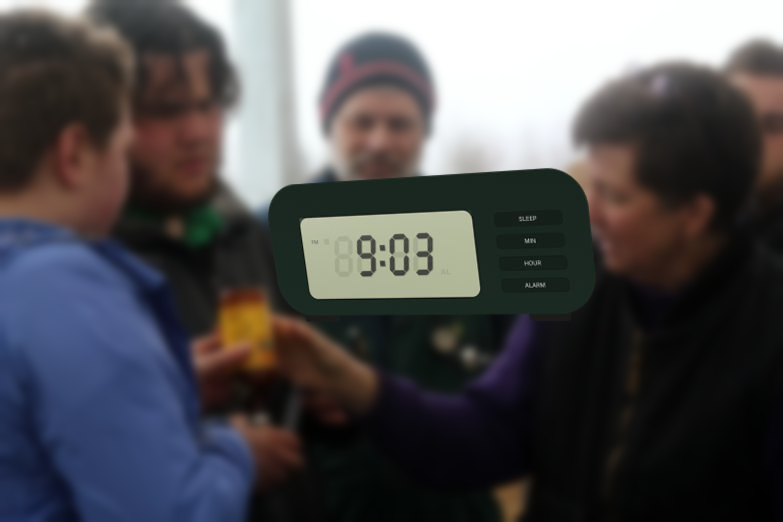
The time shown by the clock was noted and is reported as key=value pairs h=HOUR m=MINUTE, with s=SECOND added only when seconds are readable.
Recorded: h=9 m=3
